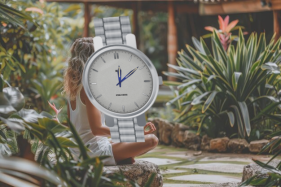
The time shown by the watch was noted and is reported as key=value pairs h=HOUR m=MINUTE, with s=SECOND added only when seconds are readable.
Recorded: h=12 m=9
